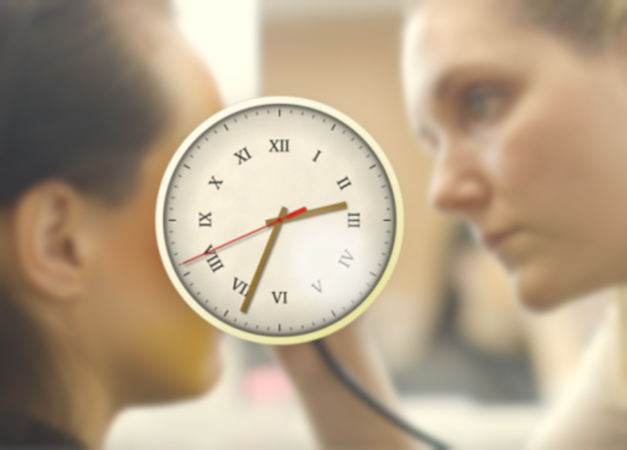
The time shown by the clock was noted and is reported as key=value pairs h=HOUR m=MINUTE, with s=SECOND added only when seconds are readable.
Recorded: h=2 m=33 s=41
